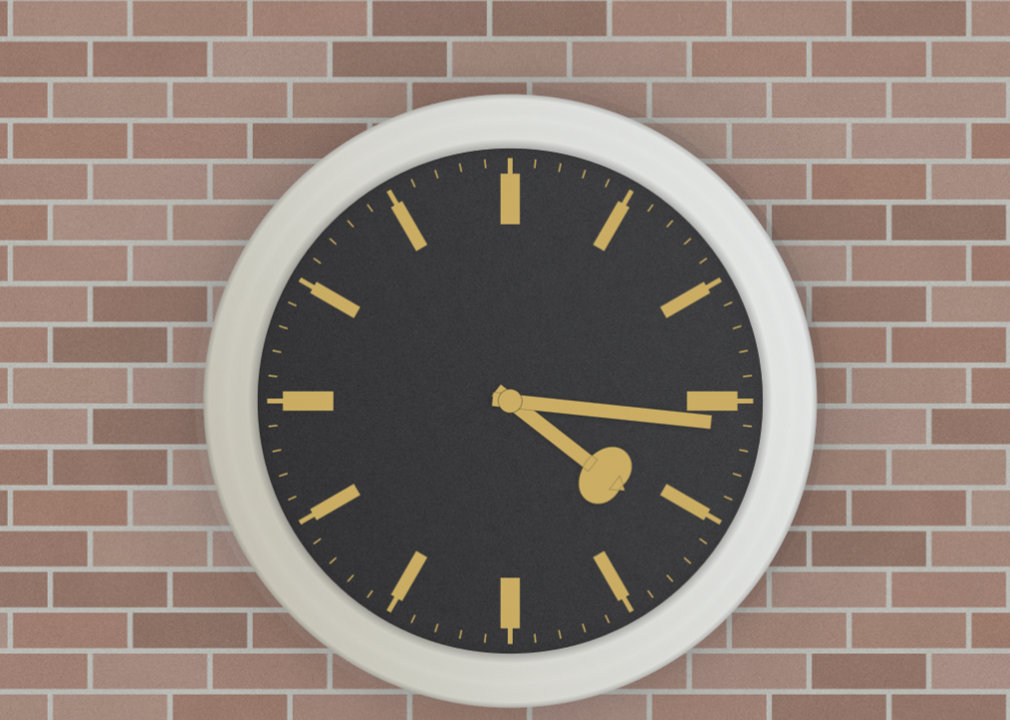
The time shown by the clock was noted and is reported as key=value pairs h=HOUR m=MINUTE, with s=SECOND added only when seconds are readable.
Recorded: h=4 m=16
